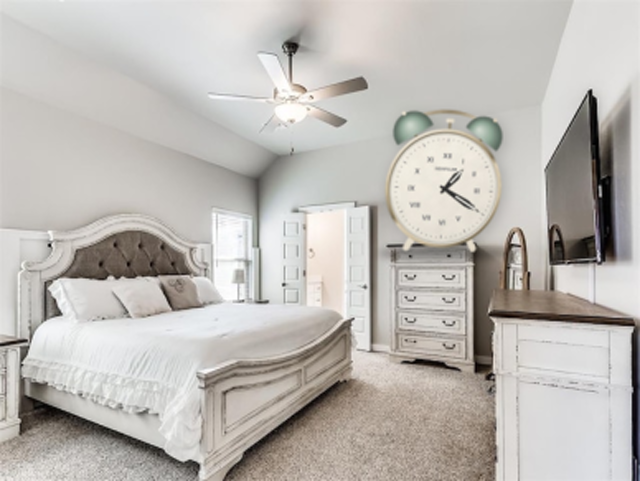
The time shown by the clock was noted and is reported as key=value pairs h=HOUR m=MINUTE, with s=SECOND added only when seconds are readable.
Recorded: h=1 m=20
